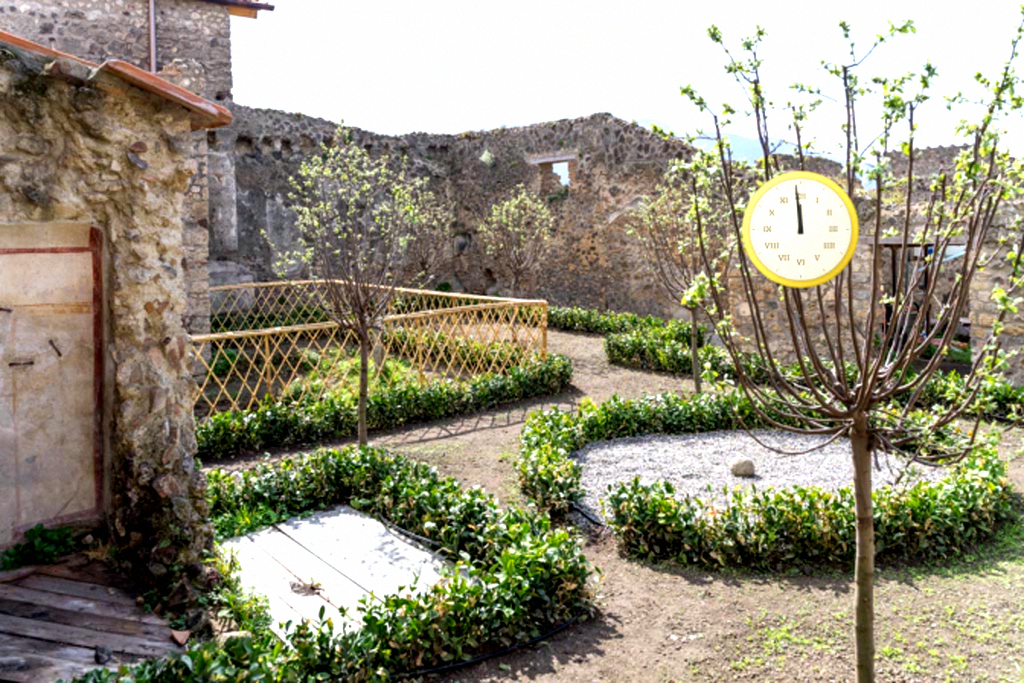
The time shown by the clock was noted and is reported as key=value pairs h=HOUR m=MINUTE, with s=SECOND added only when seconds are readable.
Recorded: h=11 m=59
